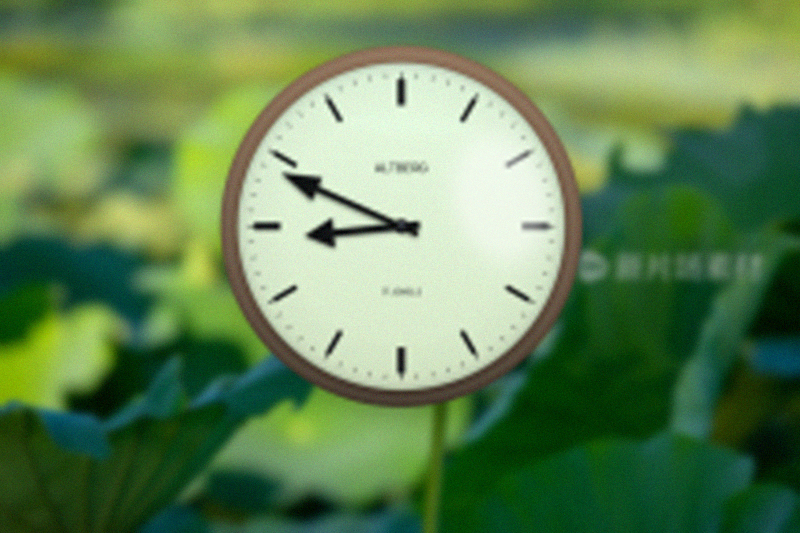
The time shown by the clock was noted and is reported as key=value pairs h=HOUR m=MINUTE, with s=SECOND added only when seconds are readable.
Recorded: h=8 m=49
